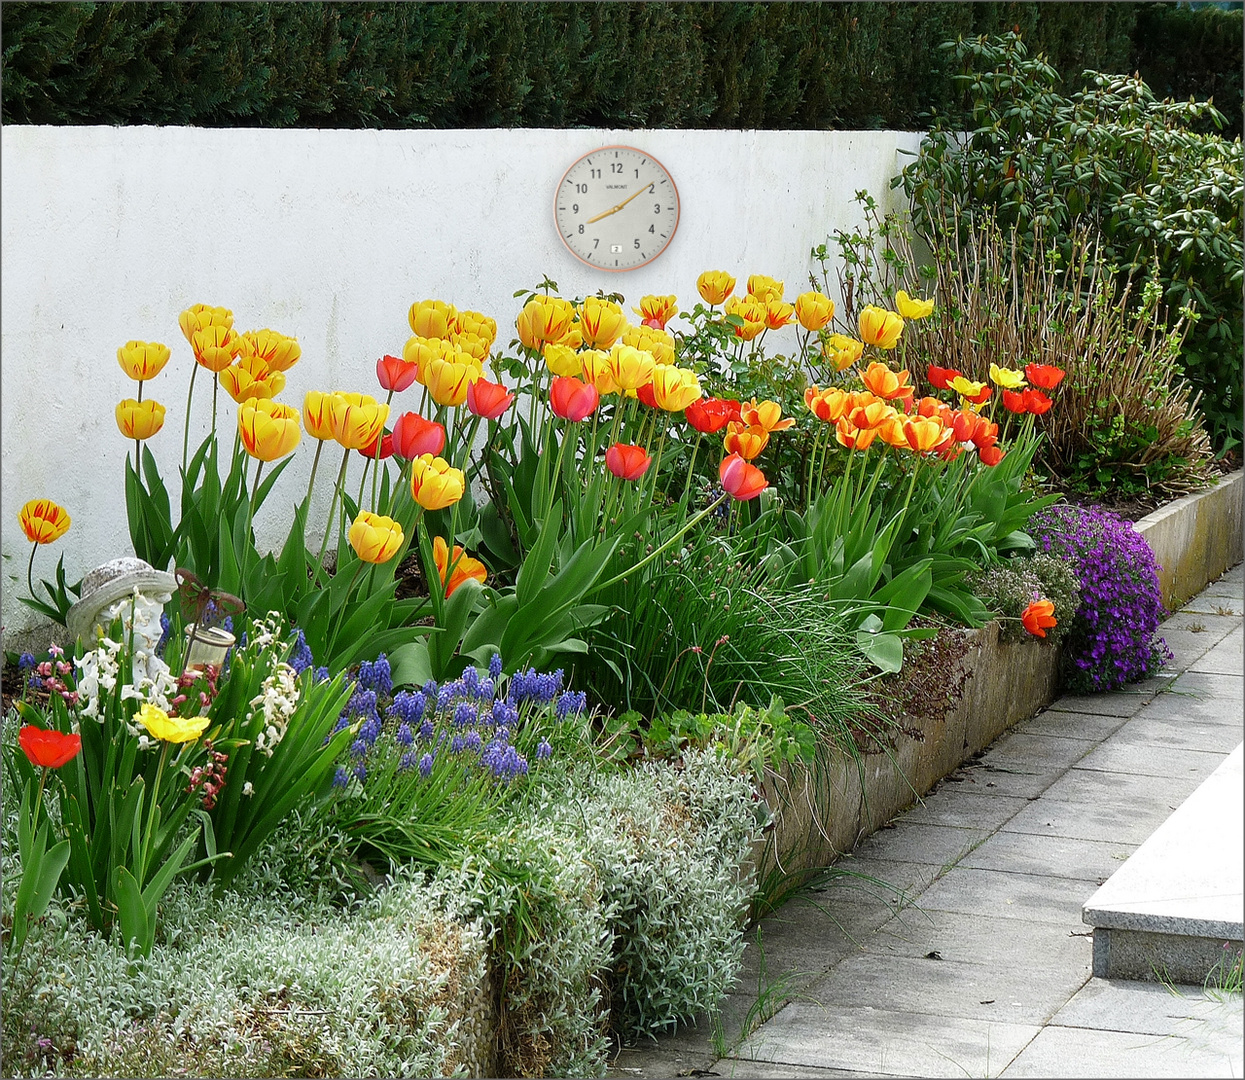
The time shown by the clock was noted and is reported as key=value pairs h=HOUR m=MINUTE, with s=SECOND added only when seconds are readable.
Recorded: h=8 m=9
